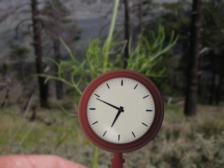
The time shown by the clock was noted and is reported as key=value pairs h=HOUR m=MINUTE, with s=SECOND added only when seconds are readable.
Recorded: h=6 m=49
